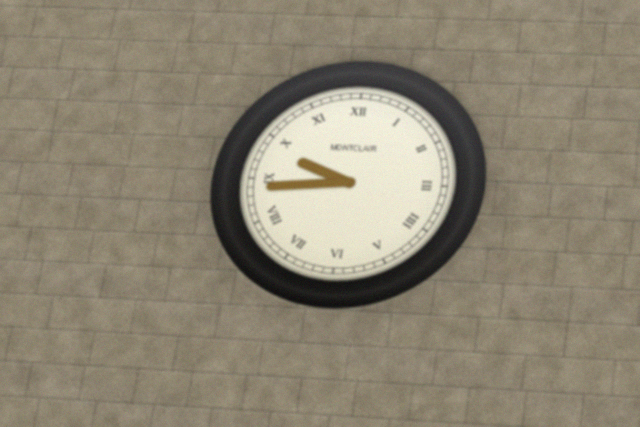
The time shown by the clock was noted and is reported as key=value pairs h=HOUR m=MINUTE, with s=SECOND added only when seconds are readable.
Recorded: h=9 m=44
